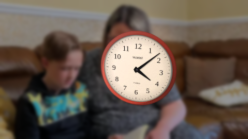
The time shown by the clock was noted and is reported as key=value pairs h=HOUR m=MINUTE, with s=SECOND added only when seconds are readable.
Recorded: h=4 m=8
